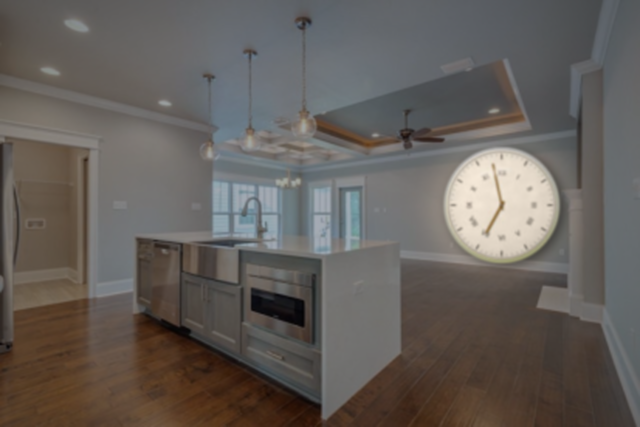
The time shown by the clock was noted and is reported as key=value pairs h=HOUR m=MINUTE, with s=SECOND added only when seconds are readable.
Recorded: h=6 m=58
